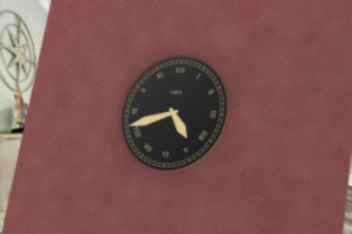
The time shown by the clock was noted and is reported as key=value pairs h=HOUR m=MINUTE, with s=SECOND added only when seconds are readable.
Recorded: h=4 m=42
